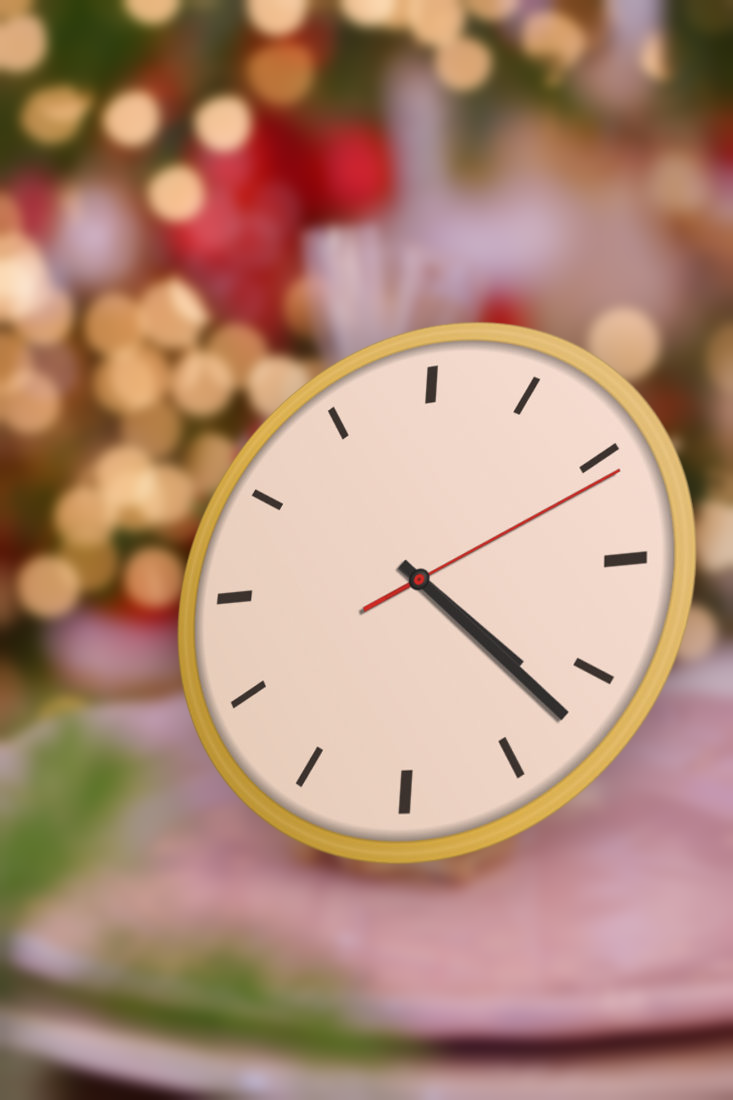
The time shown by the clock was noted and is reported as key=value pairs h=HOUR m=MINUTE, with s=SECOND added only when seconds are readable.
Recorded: h=4 m=22 s=11
